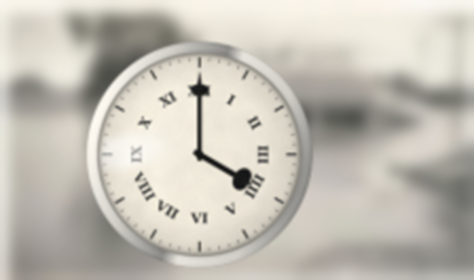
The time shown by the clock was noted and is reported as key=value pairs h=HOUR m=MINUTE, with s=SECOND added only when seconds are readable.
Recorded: h=4 m=0
